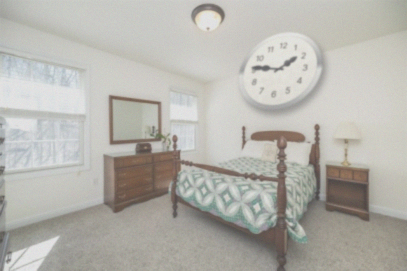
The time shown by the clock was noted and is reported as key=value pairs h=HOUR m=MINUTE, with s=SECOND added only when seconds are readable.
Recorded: h=1 m=46
